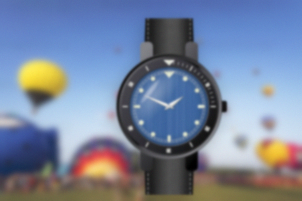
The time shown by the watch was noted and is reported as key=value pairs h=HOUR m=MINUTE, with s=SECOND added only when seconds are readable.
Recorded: h=1 m=49
